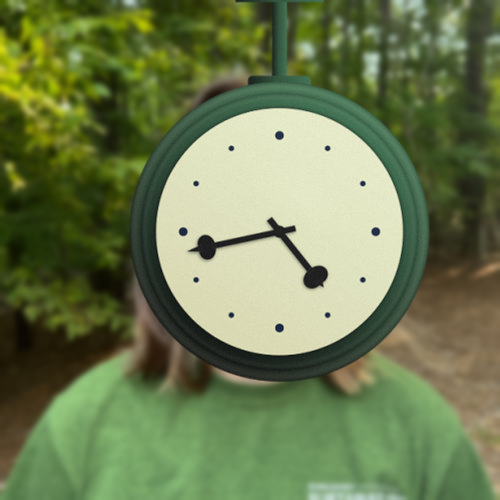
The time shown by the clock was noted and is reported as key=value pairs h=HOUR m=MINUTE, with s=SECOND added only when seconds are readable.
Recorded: h=4 m=43
